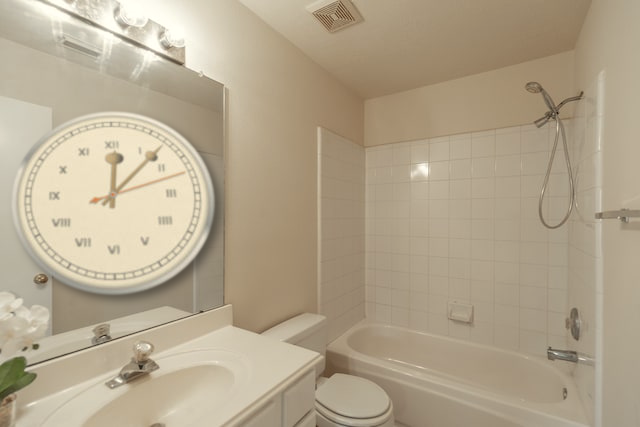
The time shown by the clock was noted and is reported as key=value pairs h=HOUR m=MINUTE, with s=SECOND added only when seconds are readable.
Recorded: h=12 m=7 s=12
